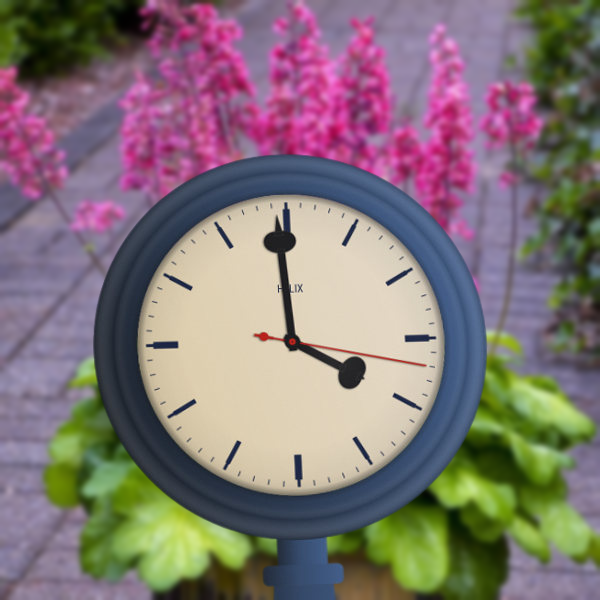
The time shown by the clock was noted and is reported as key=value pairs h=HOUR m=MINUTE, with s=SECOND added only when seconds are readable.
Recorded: h=3 m=59 s=17
